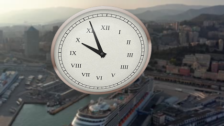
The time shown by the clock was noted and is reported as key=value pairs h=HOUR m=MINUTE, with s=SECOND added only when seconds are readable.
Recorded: h=9 m=56
